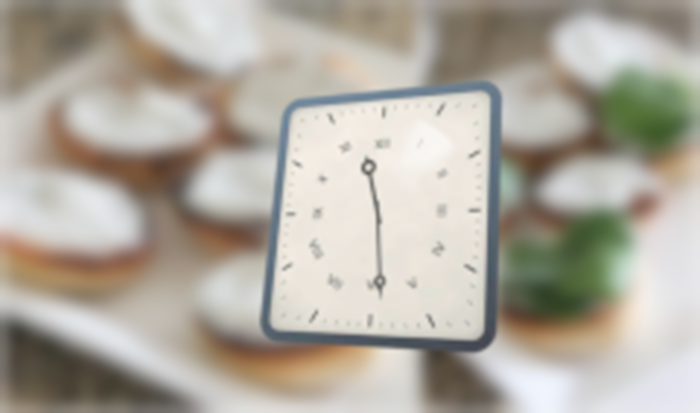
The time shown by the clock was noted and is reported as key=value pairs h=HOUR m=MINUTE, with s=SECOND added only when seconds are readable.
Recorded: h=11 m=29
